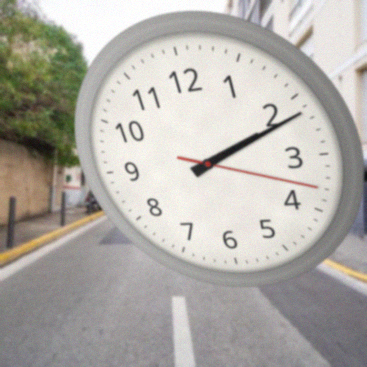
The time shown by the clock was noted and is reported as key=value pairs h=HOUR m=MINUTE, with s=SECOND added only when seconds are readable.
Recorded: h=2 m=11 s=18
